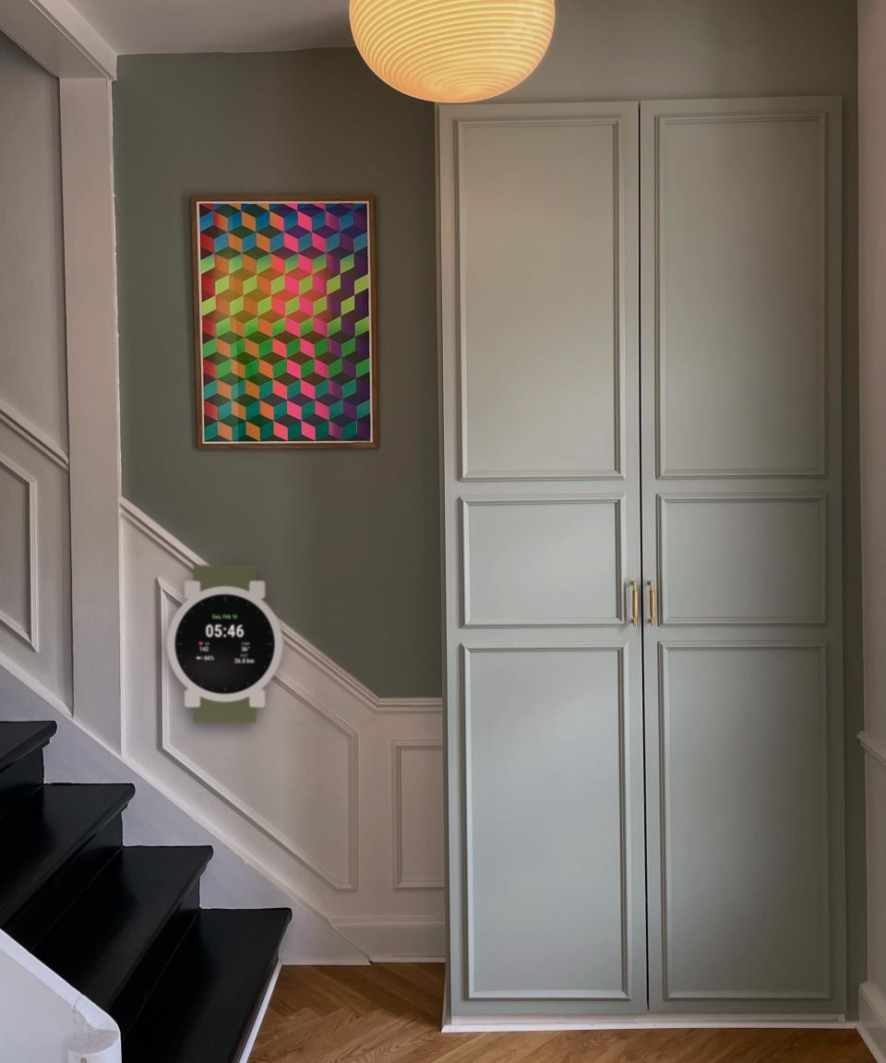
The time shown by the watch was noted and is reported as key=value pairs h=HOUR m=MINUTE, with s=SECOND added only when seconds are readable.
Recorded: h=5 m=46
